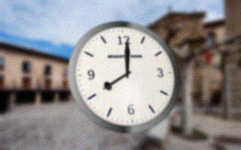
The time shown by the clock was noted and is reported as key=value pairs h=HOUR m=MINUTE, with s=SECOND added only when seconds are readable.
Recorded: h=8 m=1
